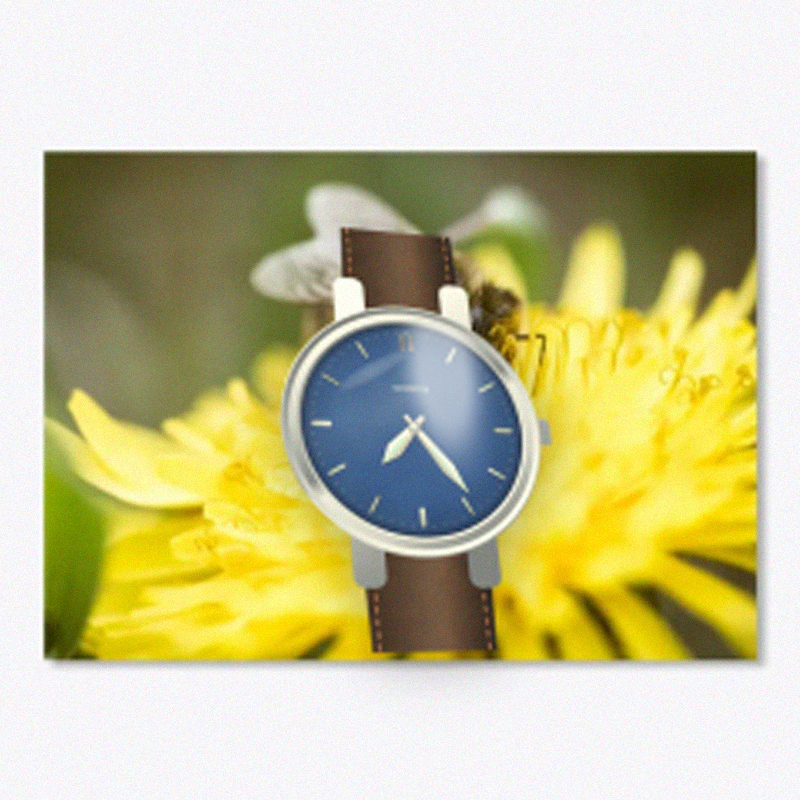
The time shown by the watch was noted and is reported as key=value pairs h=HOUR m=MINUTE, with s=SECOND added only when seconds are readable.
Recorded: h=7 m=24
